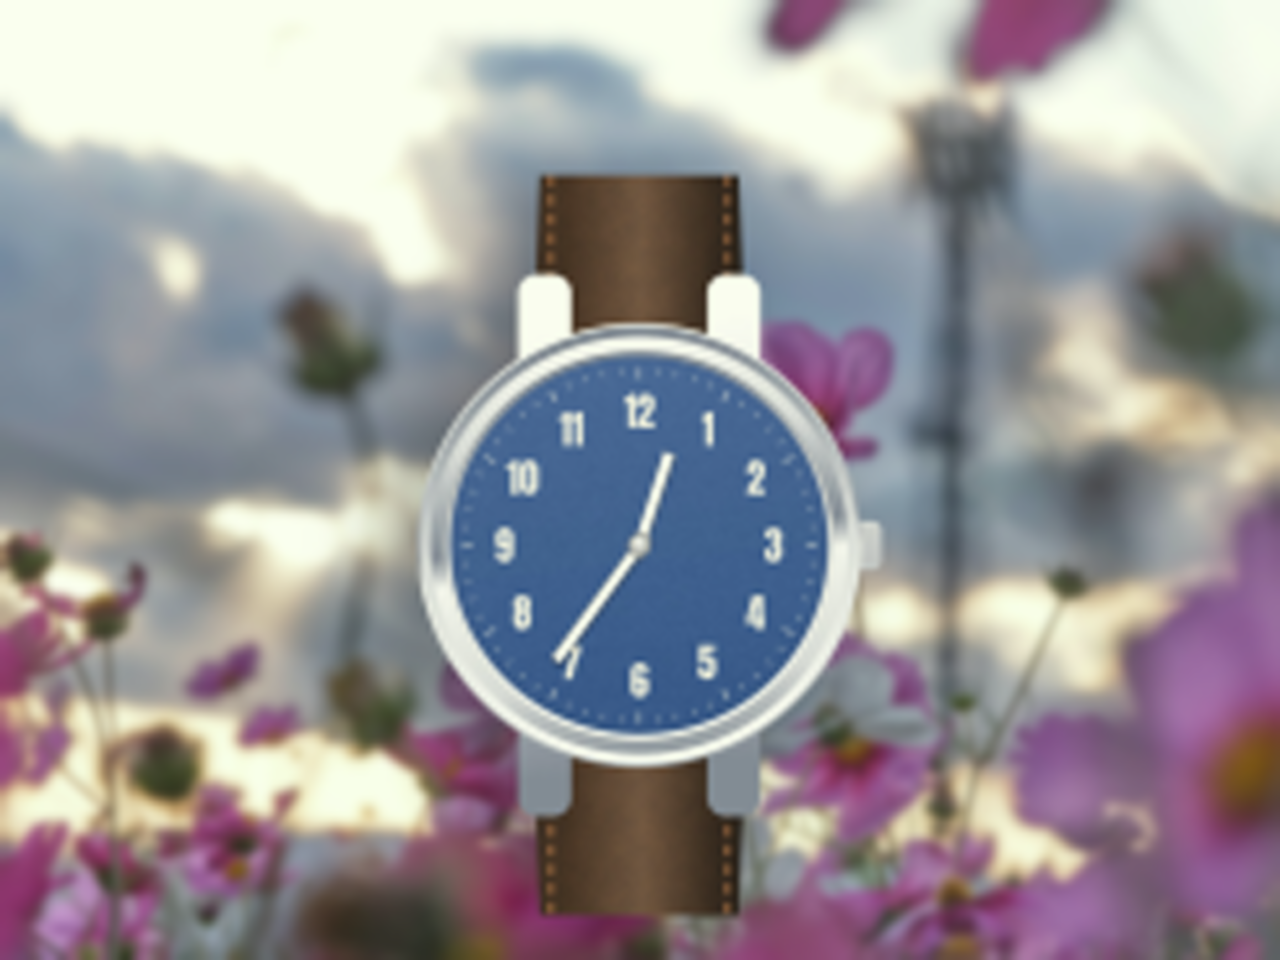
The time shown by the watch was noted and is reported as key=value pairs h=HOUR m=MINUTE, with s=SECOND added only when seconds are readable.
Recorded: h=12 m=36
